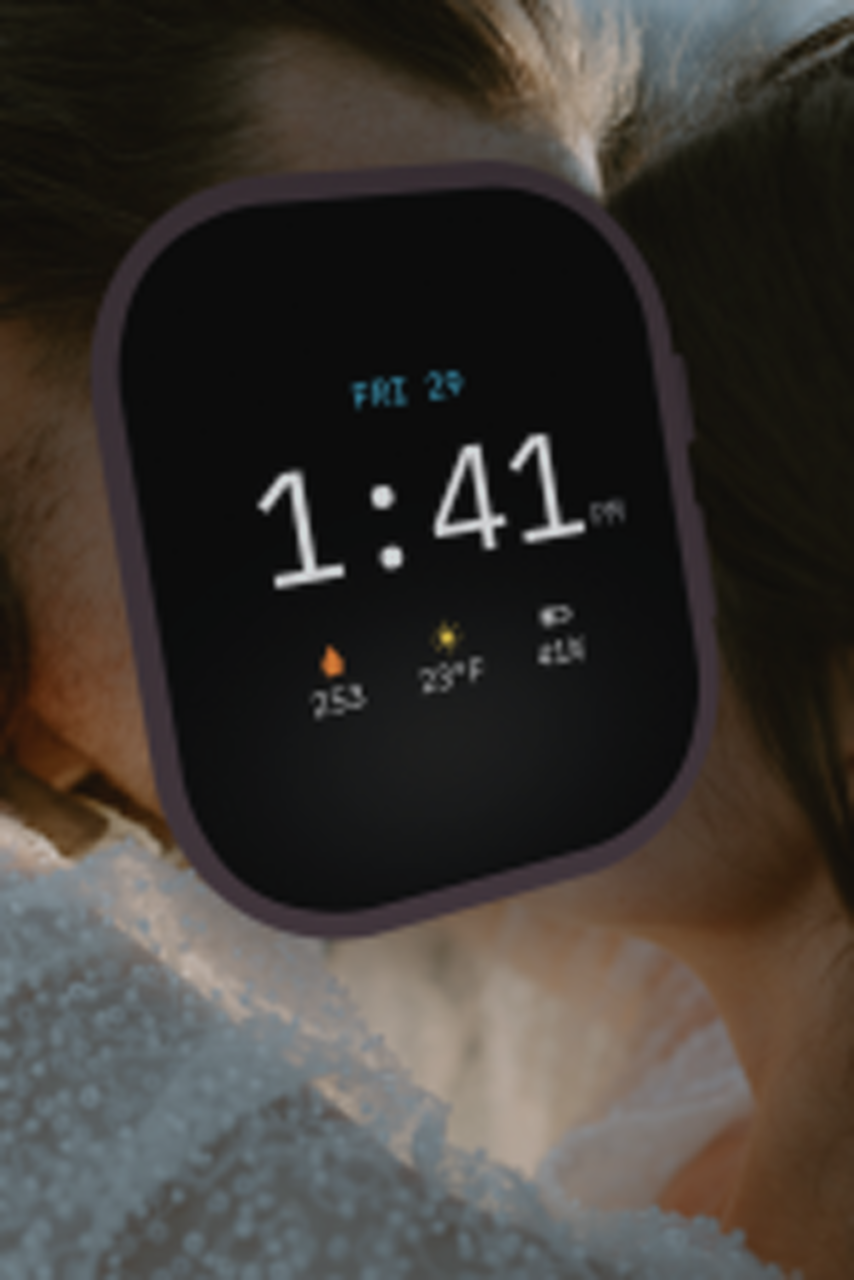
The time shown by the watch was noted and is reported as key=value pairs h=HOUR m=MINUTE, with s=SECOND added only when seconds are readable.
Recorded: h=1 m=41
